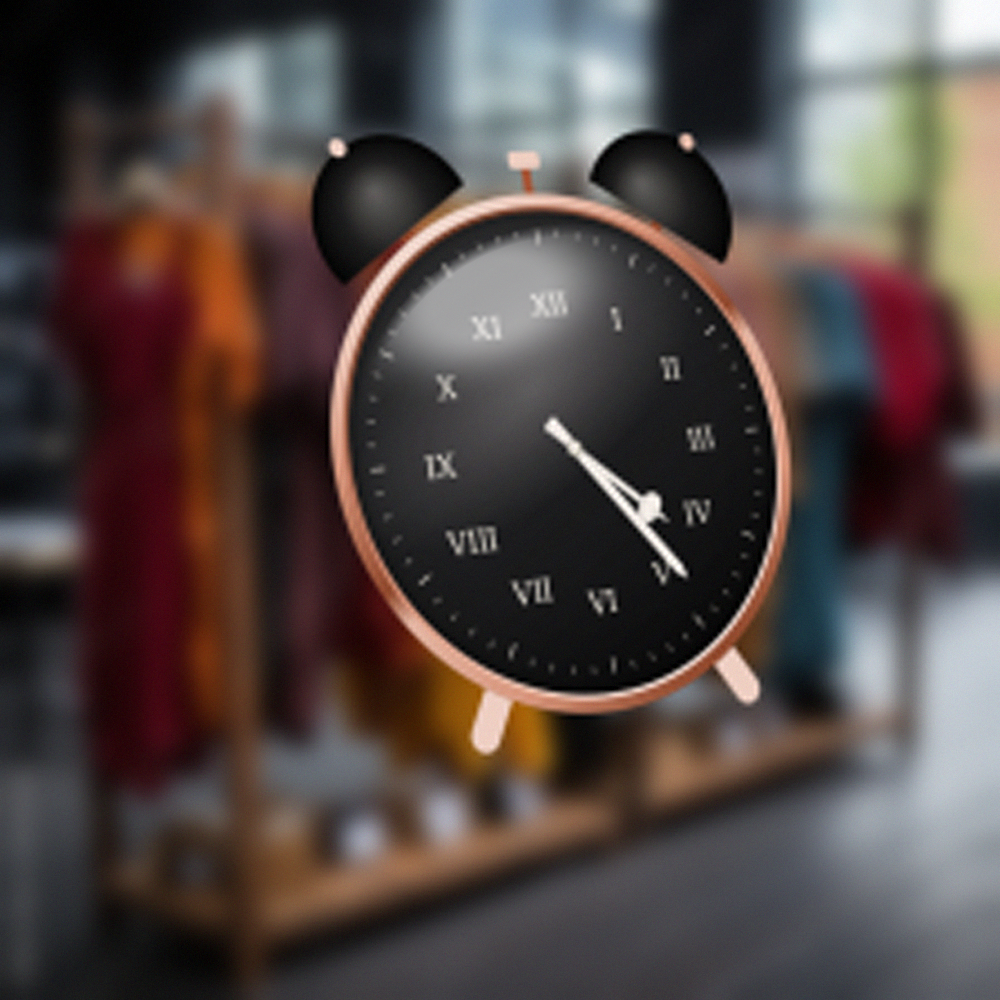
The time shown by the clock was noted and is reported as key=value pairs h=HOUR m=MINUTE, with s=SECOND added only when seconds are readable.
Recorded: h=4 m=24
